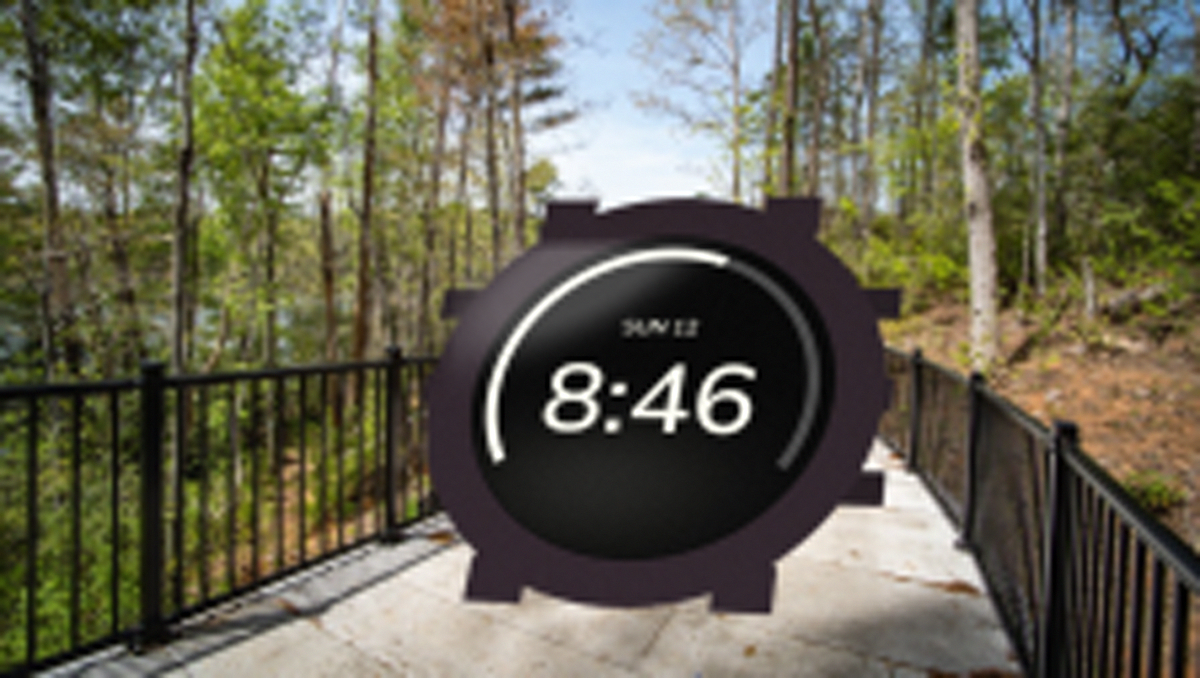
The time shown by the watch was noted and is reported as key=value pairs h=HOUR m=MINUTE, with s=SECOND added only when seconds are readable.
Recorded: h=8 m=46
